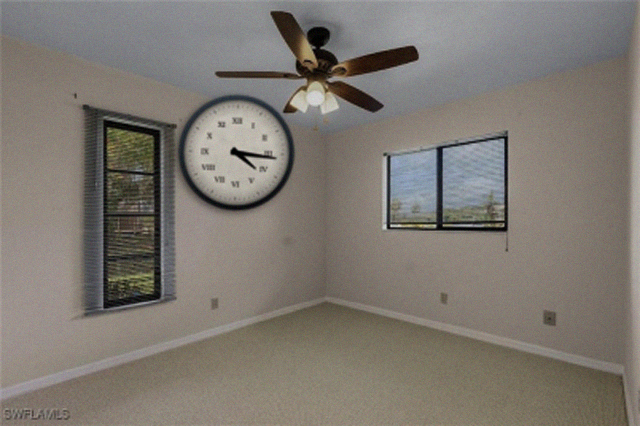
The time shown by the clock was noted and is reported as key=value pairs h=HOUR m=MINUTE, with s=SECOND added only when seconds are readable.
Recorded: h=4 m=16
